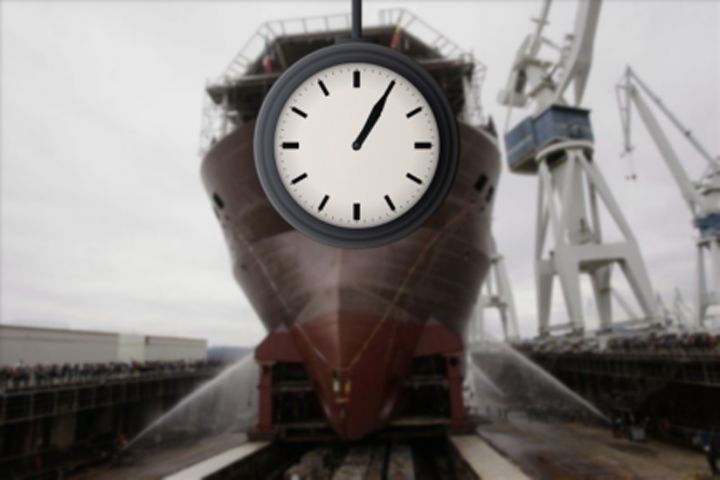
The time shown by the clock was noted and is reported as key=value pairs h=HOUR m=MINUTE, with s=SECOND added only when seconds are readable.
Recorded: h=1 m=5
